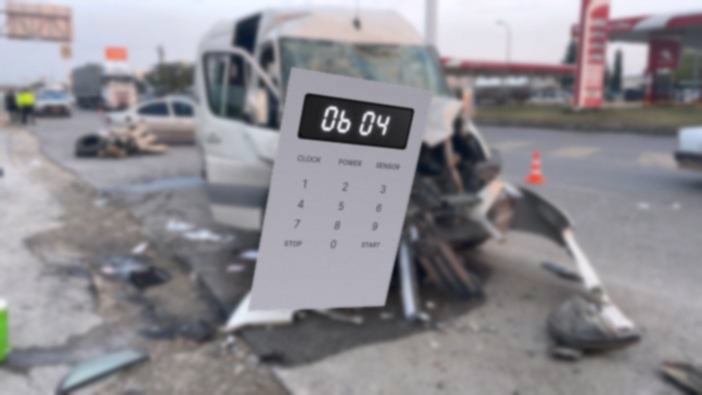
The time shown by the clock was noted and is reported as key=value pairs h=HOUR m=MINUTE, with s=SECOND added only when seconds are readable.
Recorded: h=6 m=4
